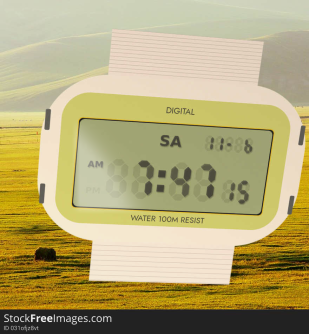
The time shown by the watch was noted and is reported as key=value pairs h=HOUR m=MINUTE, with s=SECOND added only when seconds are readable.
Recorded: h=7 m=47 s=15
